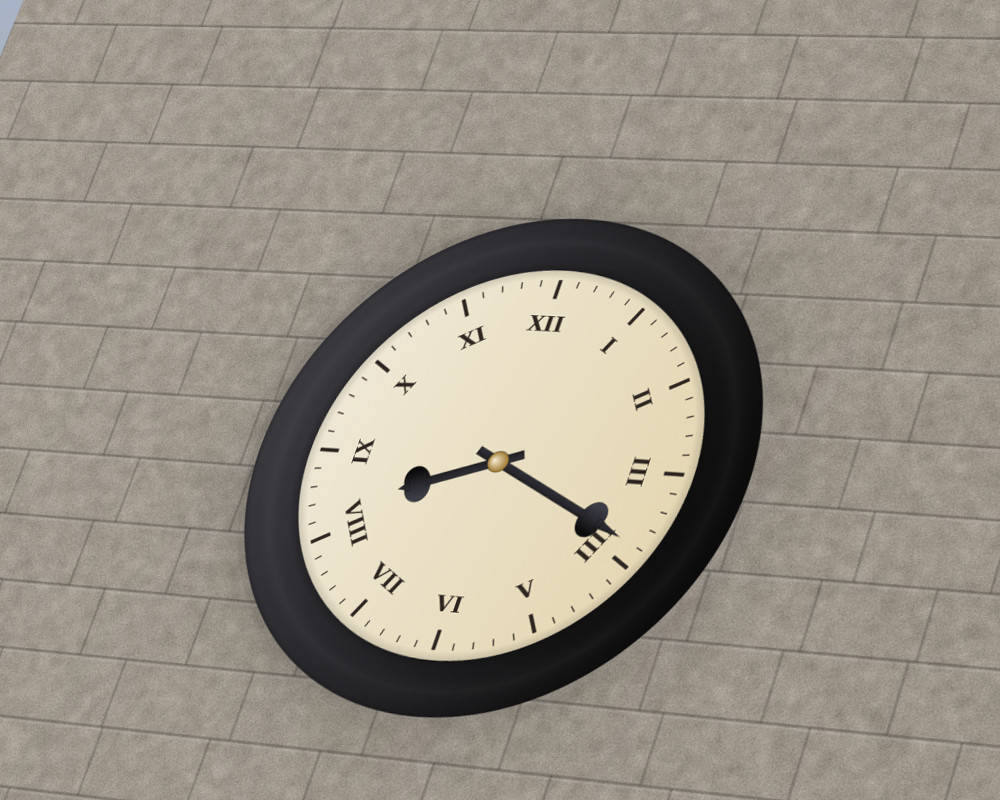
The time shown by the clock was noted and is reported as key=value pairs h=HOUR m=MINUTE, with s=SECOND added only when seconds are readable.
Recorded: h=8 m=19
